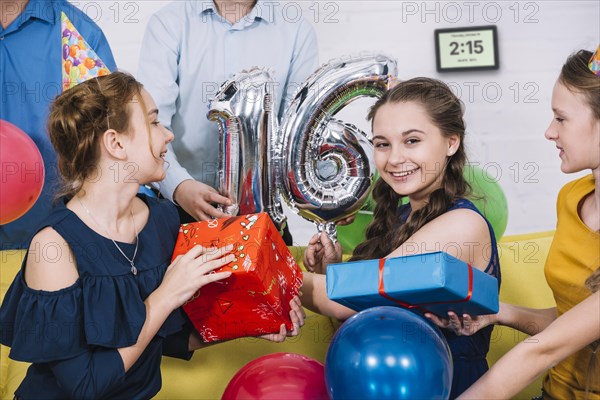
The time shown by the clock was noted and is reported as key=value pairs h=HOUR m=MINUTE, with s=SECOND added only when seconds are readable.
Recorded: h=2 m=15
